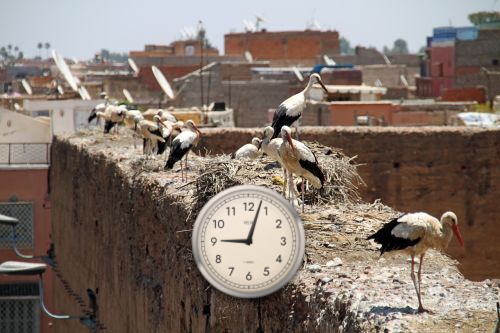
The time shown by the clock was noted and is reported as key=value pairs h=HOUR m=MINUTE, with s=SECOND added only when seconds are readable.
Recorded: h=9 m=3
